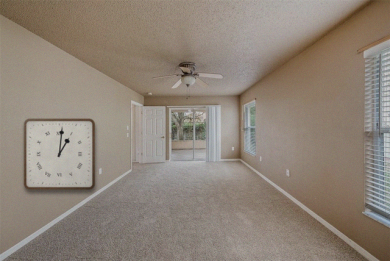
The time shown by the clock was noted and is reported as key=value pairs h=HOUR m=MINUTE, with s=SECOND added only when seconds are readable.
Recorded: h=1 m=1
